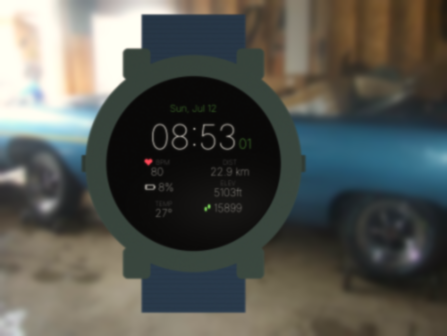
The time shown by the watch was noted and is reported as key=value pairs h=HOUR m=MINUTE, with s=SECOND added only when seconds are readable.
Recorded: h=8 m=53 s=1
